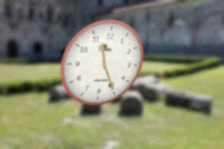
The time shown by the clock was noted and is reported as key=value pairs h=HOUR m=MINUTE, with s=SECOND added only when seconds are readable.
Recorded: h=11 m=25
